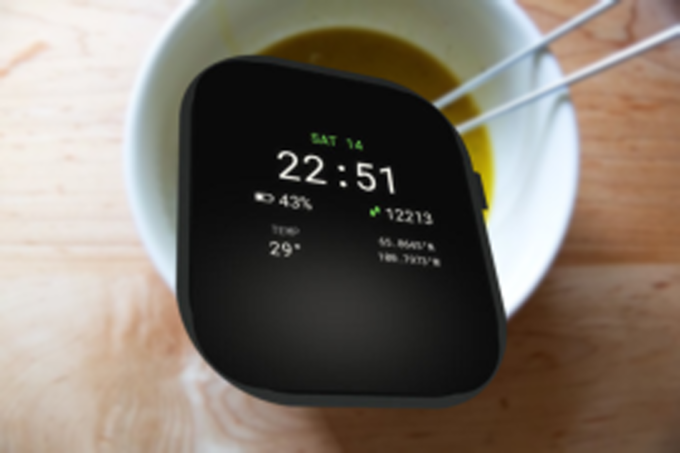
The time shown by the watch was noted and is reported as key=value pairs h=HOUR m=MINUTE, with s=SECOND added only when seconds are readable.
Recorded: h=22 m=51
